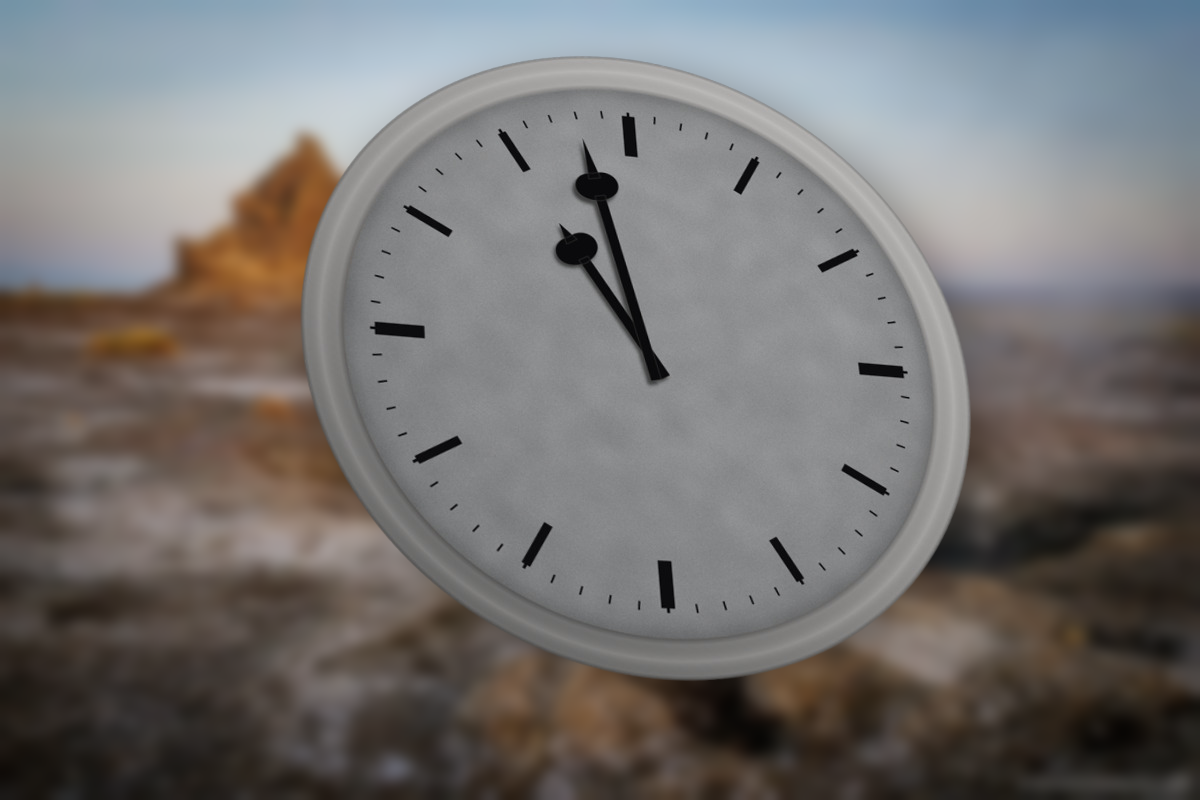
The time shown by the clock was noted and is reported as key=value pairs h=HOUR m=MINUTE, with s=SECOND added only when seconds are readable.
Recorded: h=10 m=58
